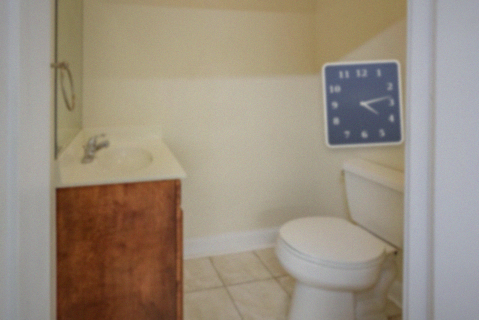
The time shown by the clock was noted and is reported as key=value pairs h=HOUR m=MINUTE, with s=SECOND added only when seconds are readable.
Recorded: h=4 m=13
